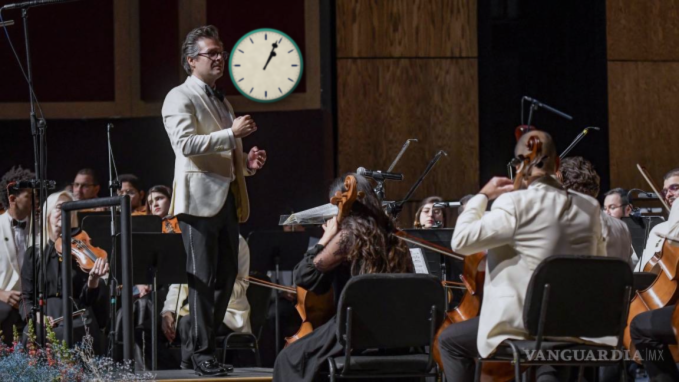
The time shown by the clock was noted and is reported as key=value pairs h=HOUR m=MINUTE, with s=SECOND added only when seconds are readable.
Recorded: h=1 m=4
